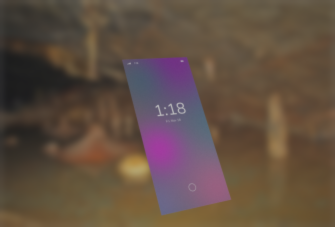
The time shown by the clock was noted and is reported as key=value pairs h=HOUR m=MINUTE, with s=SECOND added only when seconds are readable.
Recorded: h=1 m=18
